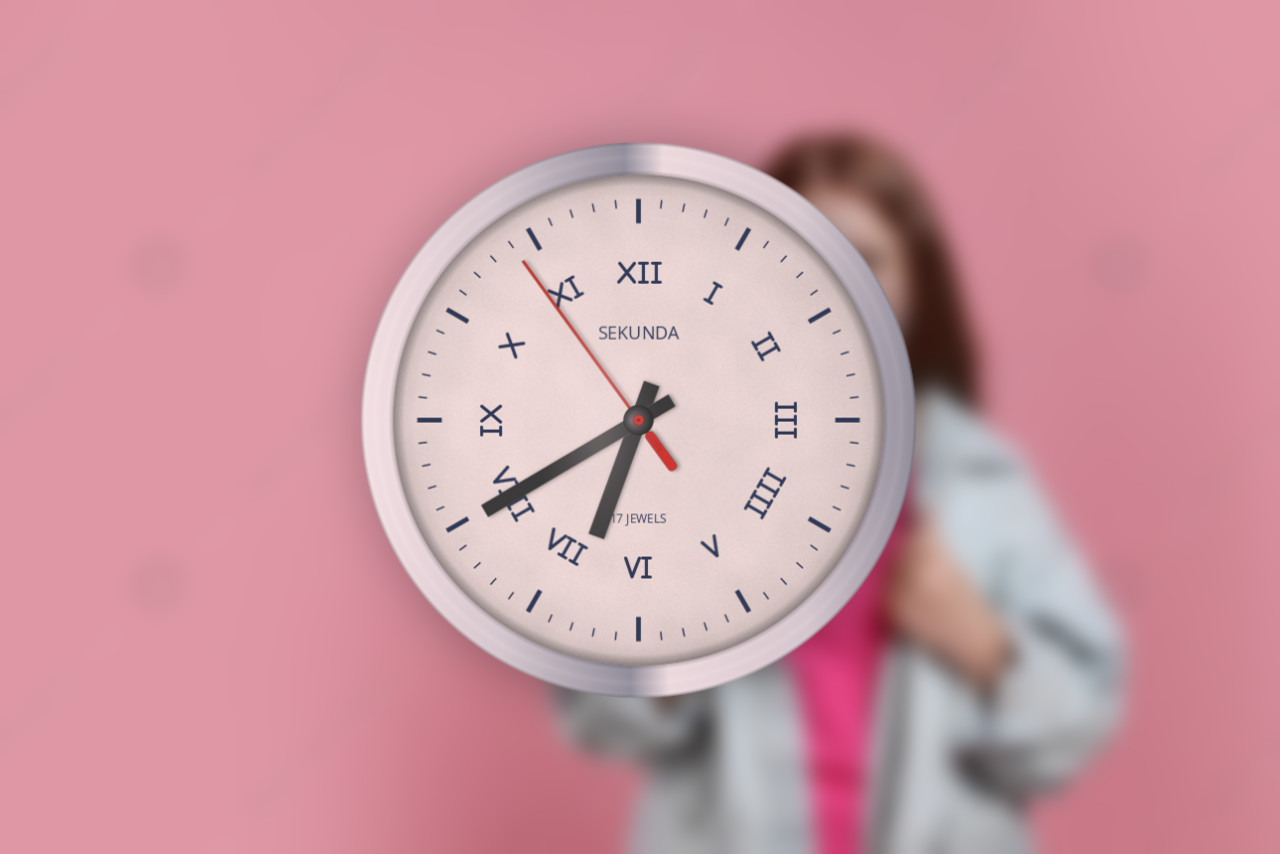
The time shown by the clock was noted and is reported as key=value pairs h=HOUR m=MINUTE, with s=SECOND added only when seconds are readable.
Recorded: h=6 m=39 s=54
